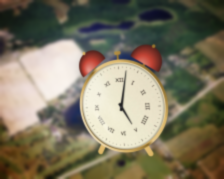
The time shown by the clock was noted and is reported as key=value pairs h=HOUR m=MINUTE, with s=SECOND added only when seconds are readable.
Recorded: h=5 m=2
